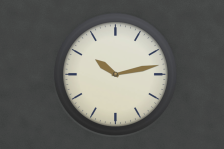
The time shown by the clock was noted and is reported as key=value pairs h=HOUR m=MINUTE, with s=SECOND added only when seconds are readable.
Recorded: h=10 m=13
